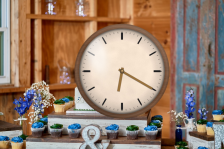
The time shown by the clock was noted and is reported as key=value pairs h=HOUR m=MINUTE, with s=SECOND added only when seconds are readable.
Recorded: h=6 m=20
